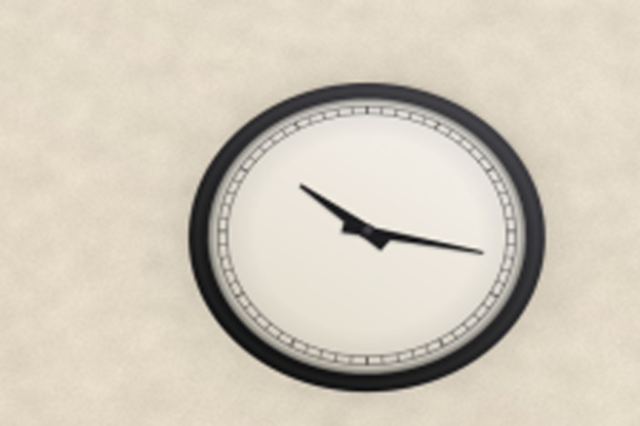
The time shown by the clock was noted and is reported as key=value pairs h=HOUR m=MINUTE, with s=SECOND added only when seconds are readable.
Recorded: h=10 m=17
